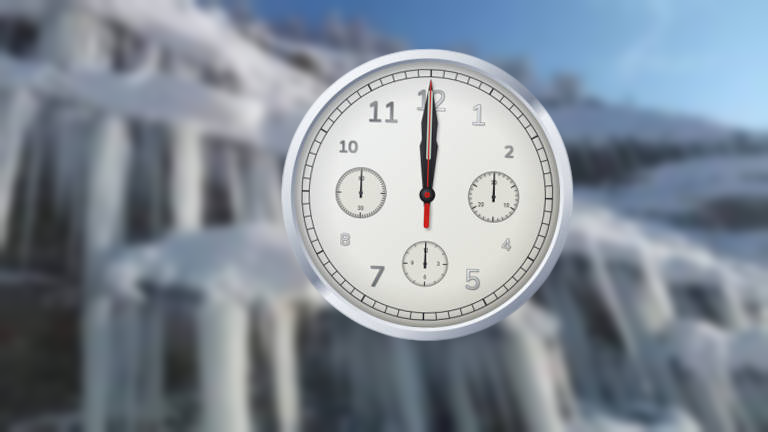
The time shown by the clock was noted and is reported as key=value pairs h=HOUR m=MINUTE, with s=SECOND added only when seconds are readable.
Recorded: h=12 m=0
